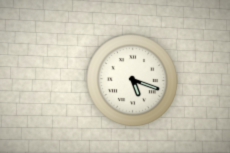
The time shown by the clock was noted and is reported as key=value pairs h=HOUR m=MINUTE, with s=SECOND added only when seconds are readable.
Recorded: h=5 m=18
